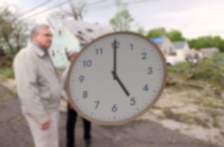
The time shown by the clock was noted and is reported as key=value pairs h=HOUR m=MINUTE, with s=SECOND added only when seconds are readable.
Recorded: h=5 m=0
